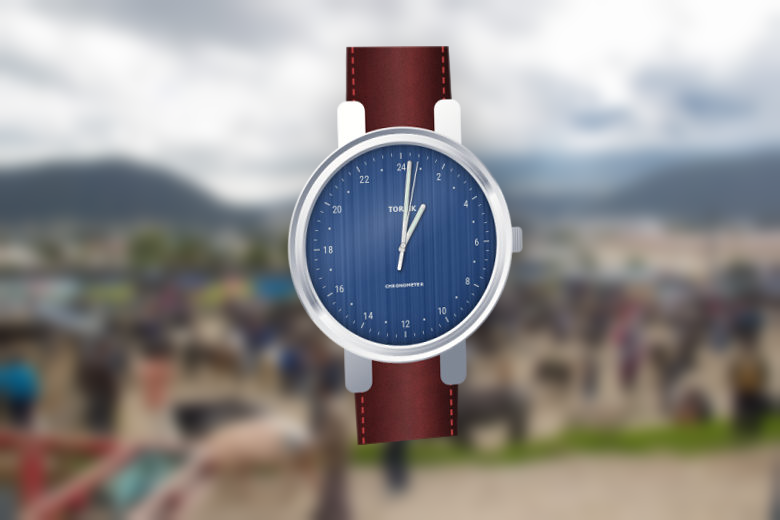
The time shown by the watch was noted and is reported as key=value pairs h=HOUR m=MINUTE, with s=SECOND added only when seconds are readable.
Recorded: h=2 m=1 s=2
